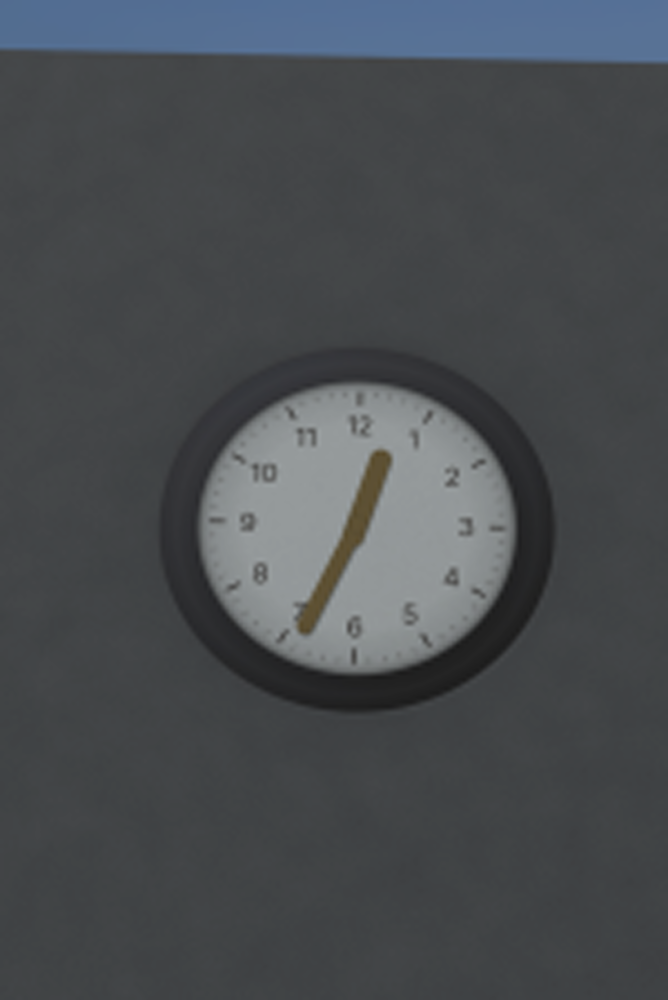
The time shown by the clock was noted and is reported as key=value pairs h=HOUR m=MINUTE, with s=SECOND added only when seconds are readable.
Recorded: h=12 m=34
